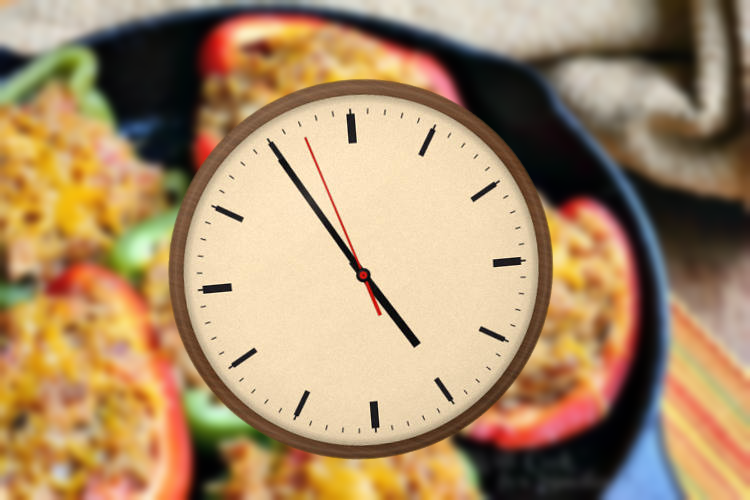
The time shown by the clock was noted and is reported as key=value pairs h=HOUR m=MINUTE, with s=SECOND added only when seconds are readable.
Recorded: h=4 m=54 s=57
